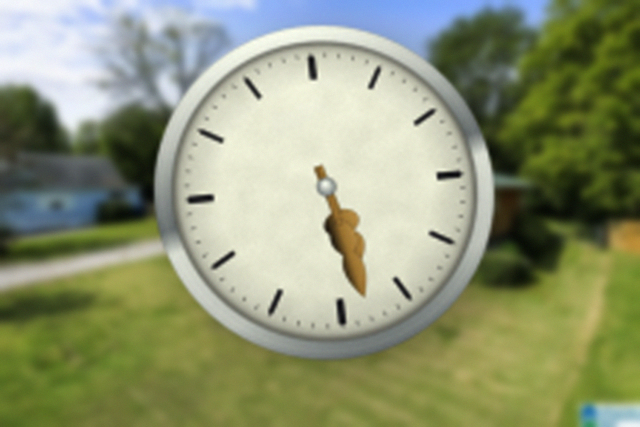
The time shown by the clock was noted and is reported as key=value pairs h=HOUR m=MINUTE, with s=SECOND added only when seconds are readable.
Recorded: h=5 m=28
